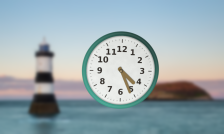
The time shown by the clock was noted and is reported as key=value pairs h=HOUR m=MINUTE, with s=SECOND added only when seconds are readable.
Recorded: h=4 m=26
